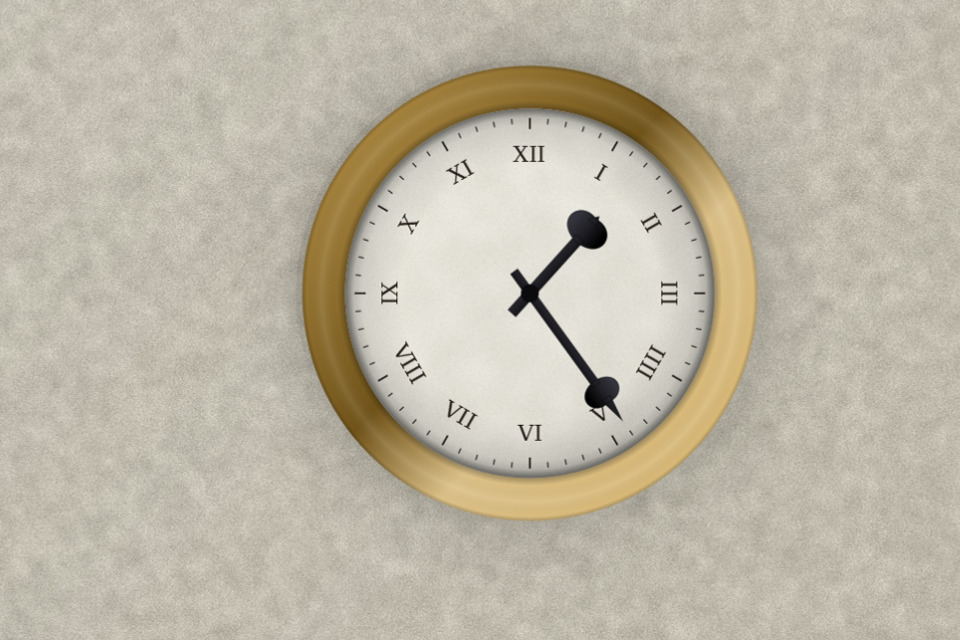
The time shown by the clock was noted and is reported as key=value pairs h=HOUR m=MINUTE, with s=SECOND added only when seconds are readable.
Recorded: h=1 m=24
